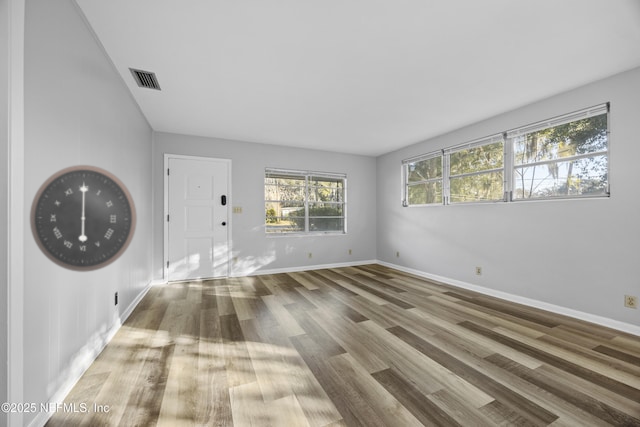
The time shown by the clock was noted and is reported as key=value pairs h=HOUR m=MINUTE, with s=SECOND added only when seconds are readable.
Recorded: h=6 m=0
